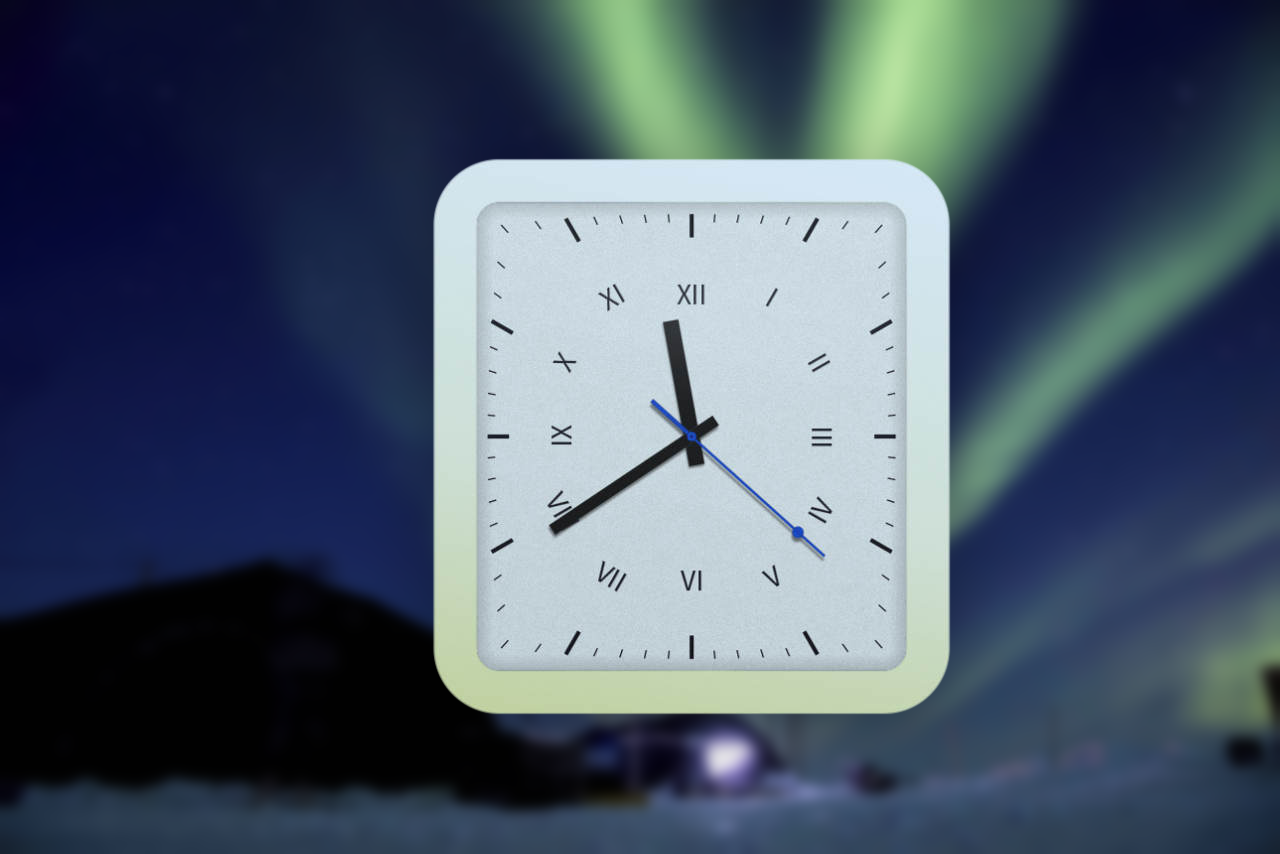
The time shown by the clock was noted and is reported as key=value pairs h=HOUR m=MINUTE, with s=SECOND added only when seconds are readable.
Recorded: h=11 m=39 s=22
